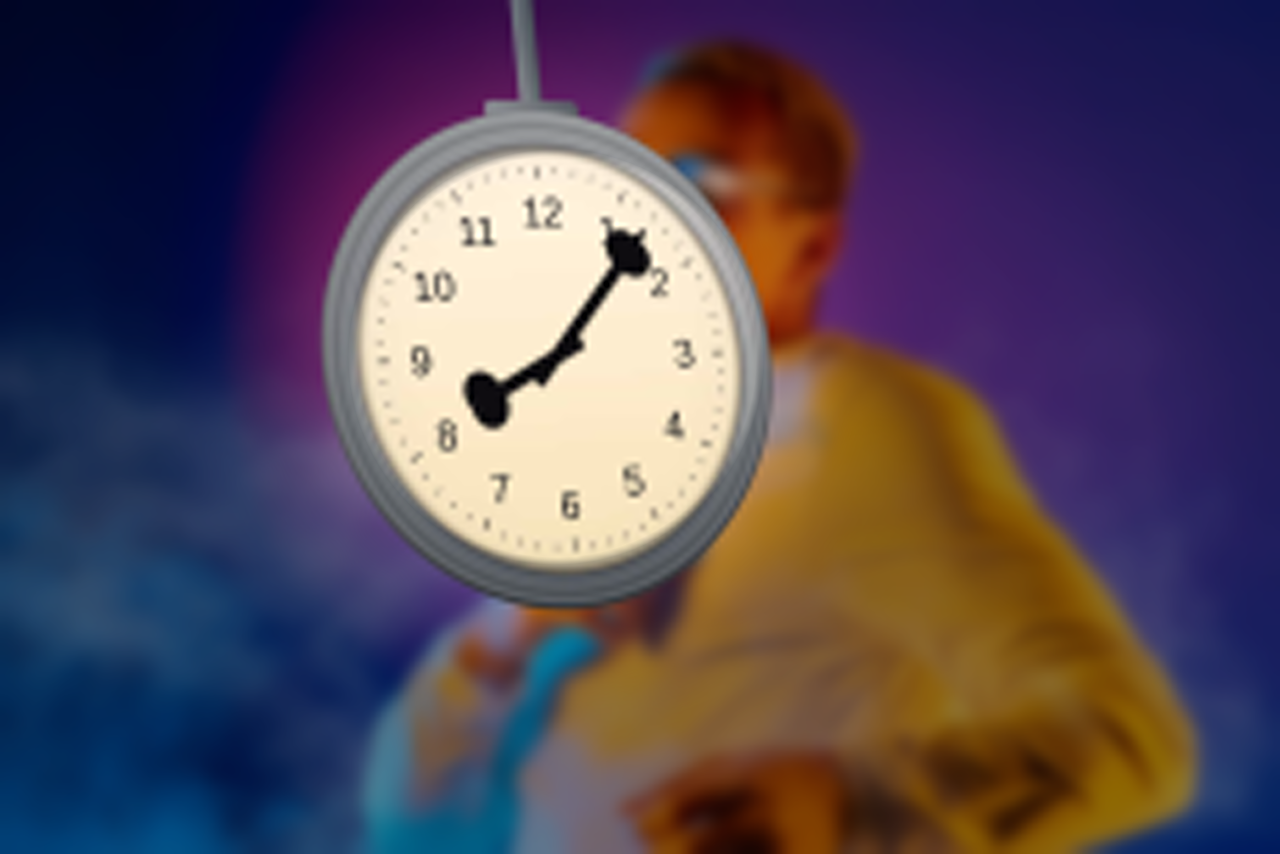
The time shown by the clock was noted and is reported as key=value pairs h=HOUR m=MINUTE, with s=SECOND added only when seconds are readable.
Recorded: h=8 m=7
